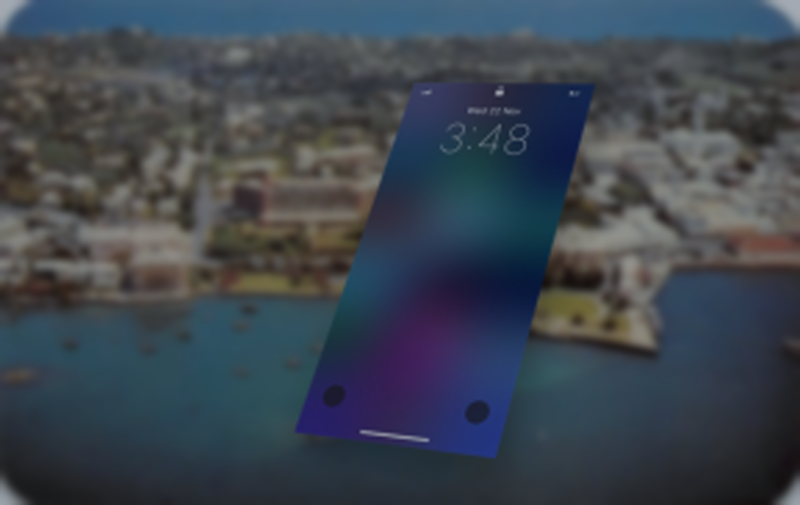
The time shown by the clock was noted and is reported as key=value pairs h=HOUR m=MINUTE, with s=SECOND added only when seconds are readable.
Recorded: h=3 m=48
